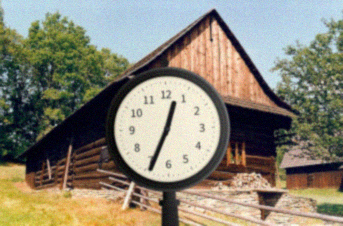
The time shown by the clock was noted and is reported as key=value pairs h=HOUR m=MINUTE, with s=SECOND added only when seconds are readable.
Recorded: h=12 m=34
